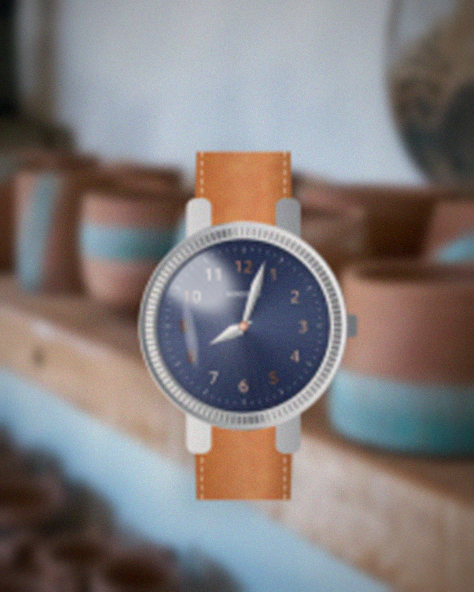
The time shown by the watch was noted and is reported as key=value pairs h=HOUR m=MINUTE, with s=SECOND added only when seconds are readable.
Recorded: h=8 m=3
